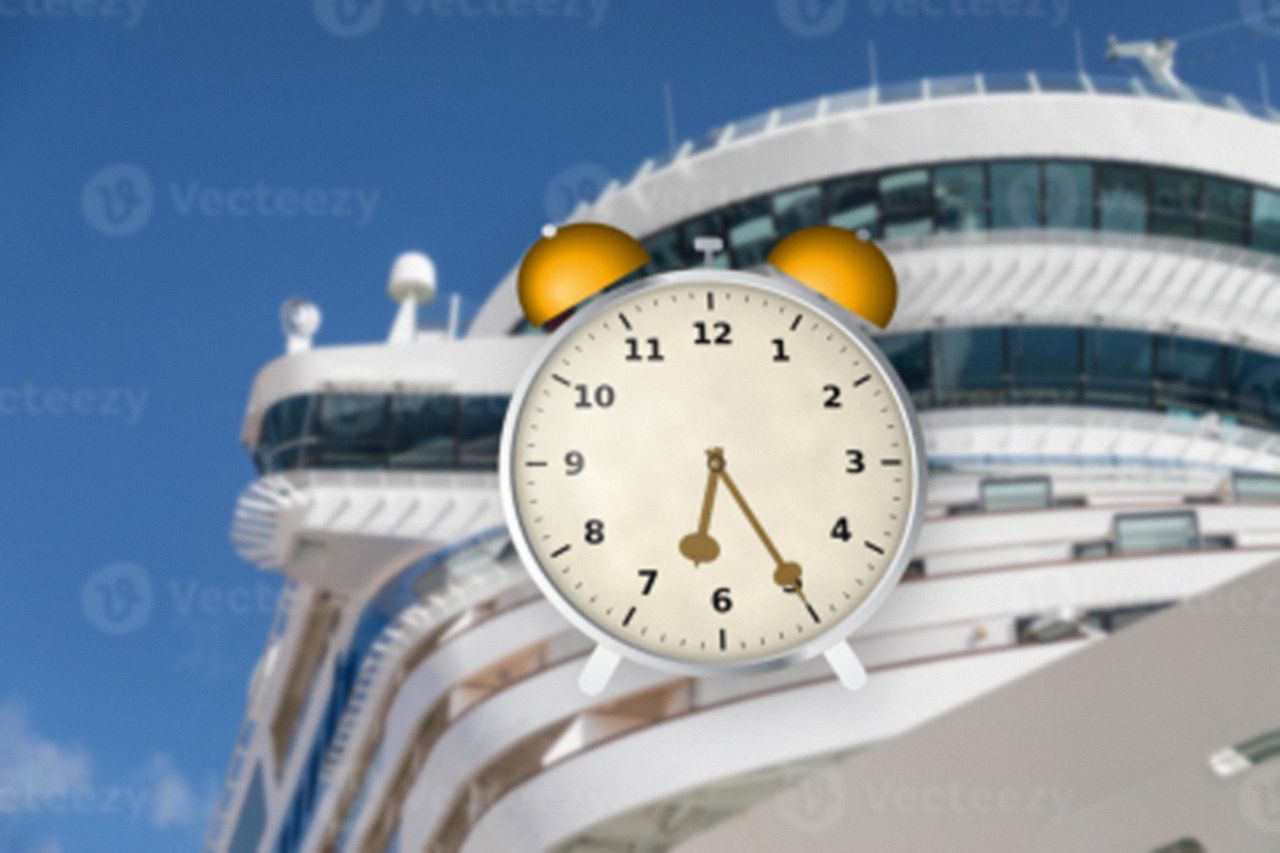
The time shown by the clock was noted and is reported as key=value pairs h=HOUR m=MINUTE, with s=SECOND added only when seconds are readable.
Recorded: h=6 m=25
